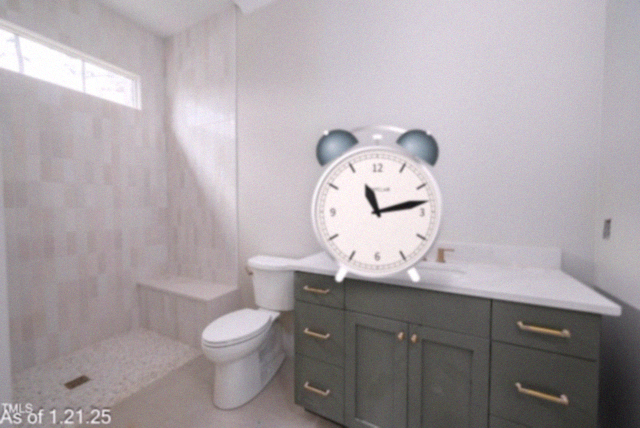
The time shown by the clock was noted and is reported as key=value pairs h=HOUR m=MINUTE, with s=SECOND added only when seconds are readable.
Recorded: h=11 m=13
